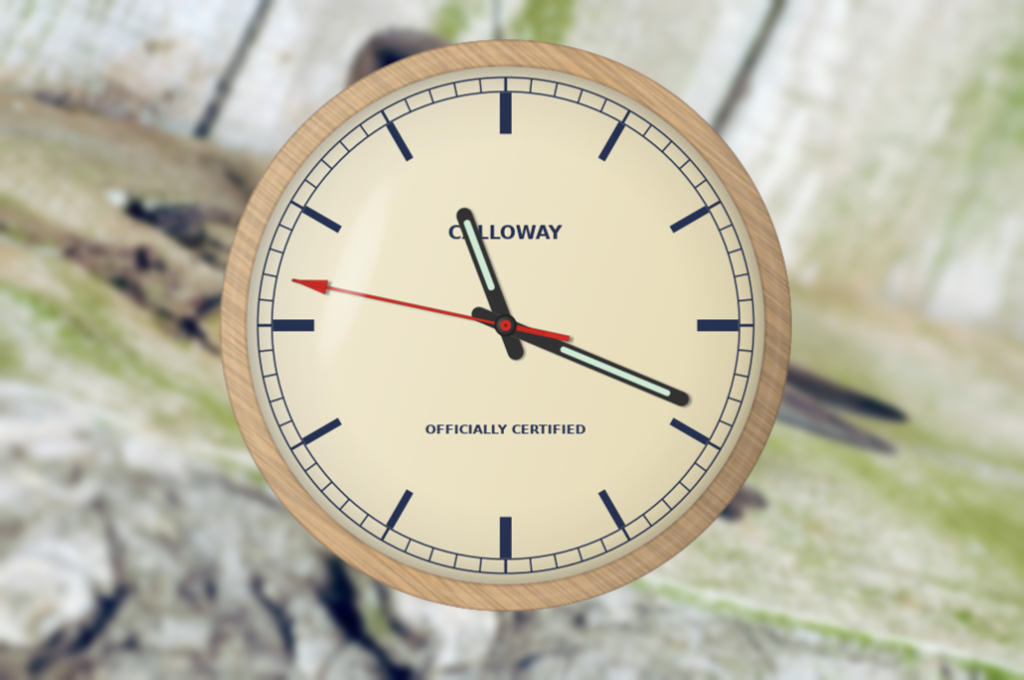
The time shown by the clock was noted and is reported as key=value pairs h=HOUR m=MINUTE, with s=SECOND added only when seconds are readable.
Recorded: h=11 m=18 s=47
